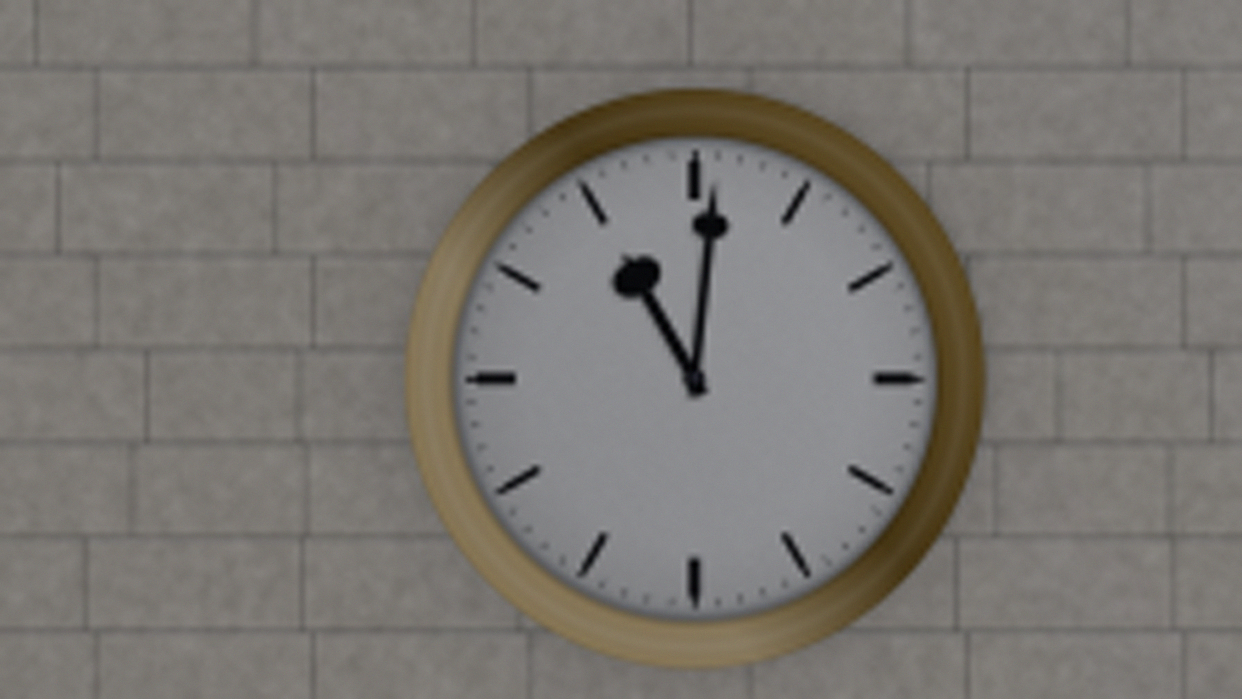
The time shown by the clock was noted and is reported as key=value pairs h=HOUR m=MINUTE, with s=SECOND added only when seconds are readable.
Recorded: h=11 m=1
